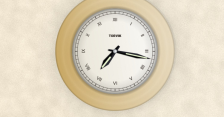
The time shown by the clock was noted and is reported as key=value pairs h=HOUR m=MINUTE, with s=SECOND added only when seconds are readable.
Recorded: h=7 m=17
